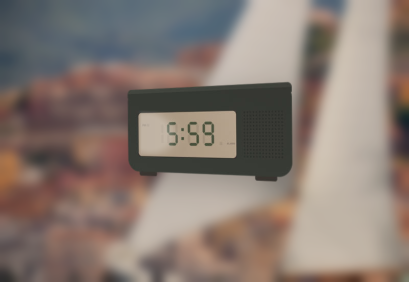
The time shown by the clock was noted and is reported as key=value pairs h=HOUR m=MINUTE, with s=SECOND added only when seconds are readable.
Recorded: h=5 m=59
